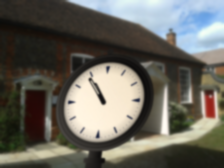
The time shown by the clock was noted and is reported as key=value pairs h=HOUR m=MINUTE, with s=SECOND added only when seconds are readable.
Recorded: h=10 m=54
